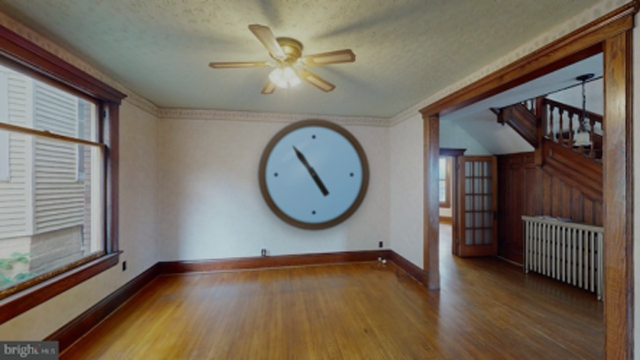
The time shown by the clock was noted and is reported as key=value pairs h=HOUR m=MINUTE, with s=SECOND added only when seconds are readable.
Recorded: h=4 m=54
